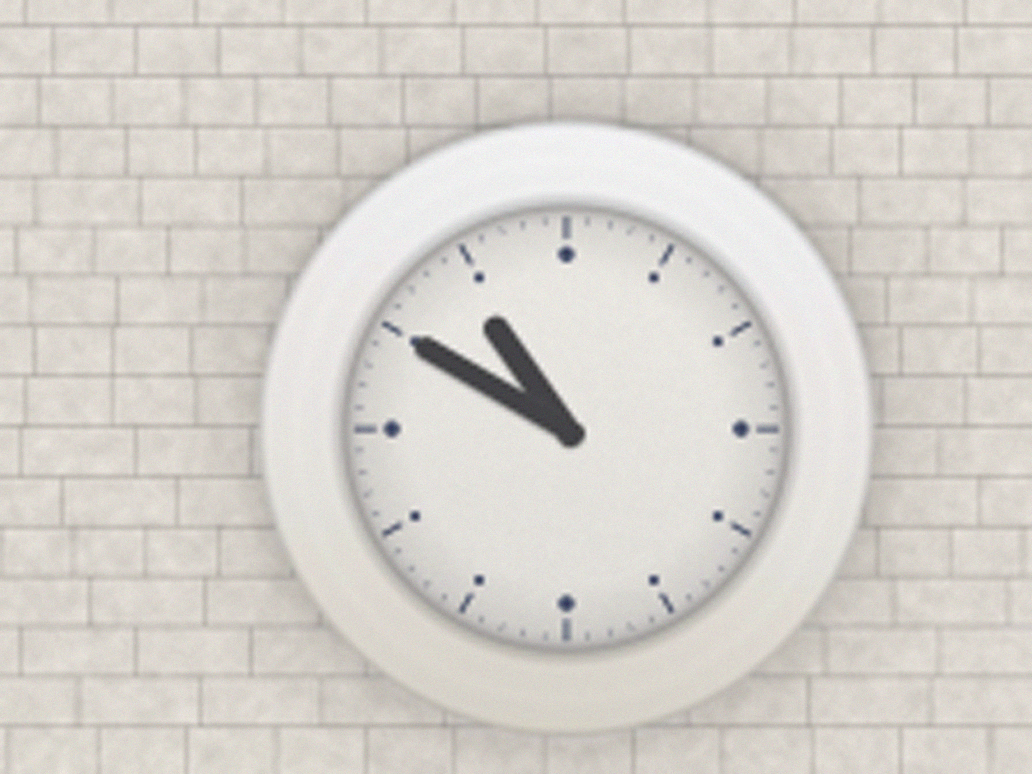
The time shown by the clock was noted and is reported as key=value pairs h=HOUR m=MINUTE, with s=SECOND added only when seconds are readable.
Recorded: h=10 m=50
